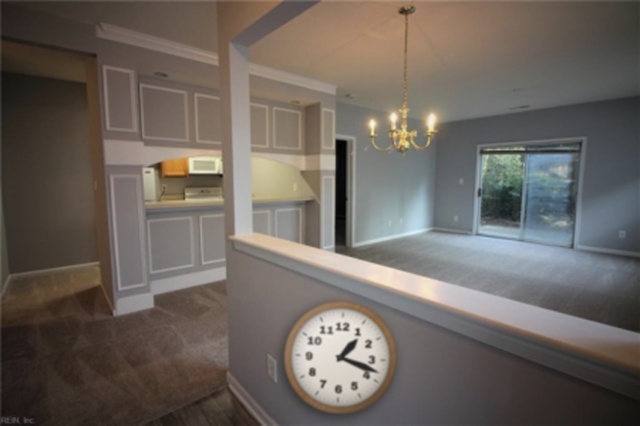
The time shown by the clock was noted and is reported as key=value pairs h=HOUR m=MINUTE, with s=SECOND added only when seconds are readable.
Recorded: h=1 m=18
